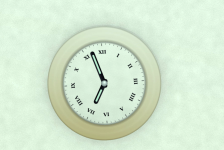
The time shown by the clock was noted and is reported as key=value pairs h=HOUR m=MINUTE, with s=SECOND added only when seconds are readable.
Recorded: h=6 m=57
